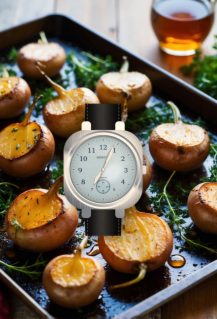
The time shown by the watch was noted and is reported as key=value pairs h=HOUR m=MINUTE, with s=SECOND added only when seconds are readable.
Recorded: h=7 m=4
